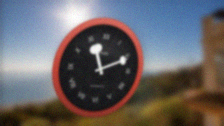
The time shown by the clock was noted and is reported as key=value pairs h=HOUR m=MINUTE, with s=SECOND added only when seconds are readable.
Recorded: h=11 m=11
